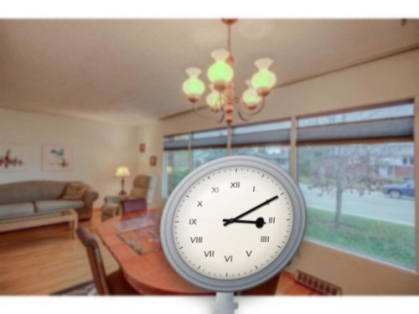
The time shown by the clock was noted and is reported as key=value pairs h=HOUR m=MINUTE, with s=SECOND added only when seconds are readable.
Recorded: h=3 m=10
